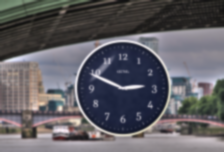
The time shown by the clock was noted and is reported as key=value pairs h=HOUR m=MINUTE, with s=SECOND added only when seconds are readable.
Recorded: h=2 m=49
